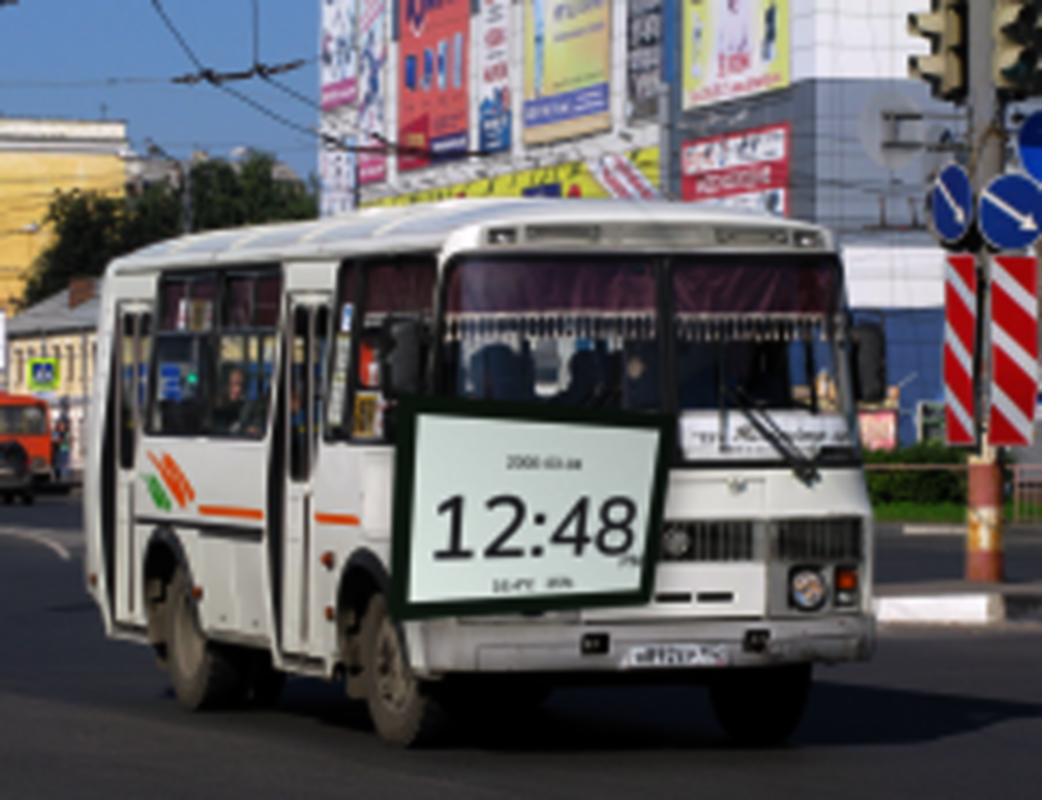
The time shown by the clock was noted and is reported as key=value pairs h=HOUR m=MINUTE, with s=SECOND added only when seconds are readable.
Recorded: h=12 m=48
